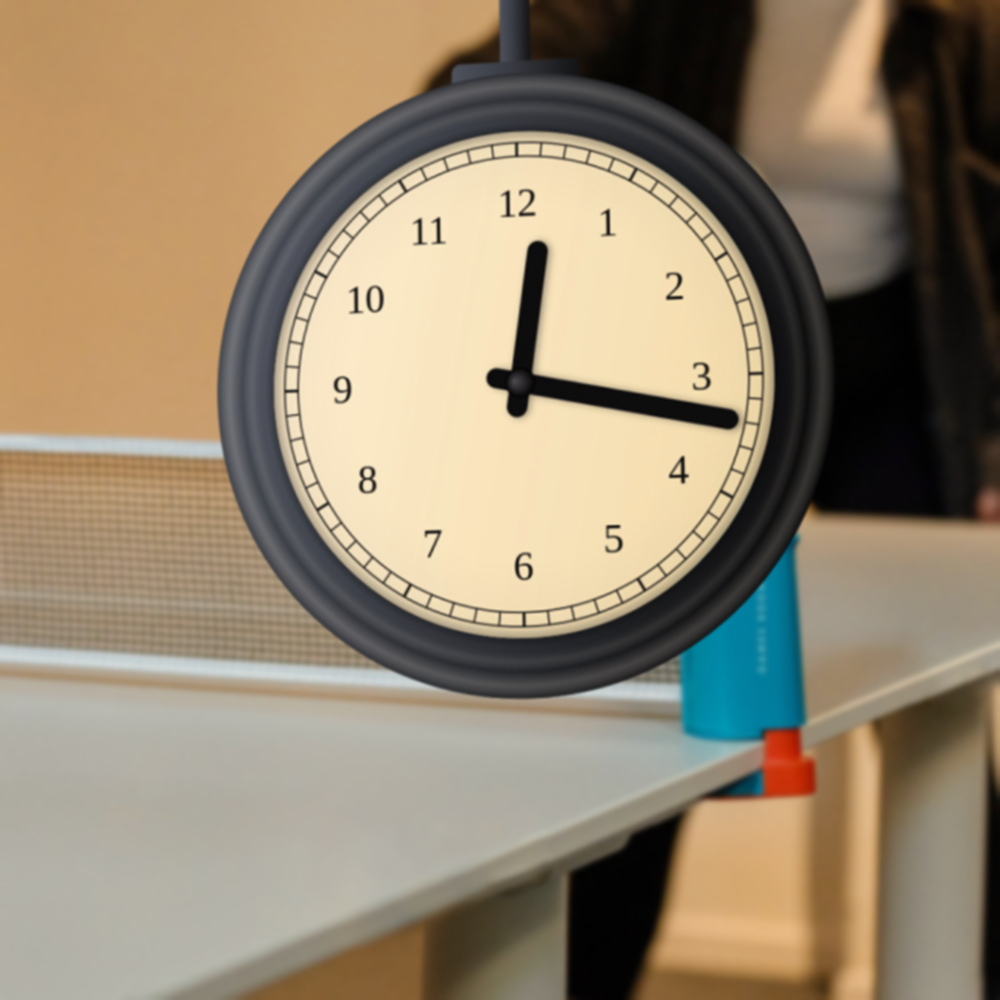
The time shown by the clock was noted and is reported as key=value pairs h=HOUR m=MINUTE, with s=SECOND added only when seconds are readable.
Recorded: h=12 m=17
